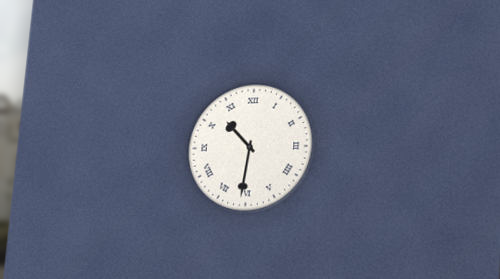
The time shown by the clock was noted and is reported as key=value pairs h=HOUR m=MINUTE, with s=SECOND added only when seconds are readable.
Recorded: h=10 m=31
